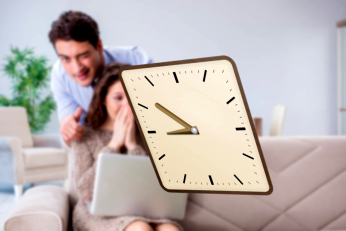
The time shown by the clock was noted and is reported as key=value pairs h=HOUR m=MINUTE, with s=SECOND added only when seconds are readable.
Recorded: h=8 m=52
